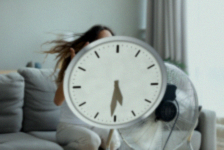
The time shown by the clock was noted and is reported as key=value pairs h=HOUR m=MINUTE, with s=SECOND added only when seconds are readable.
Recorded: h=5 m=31
